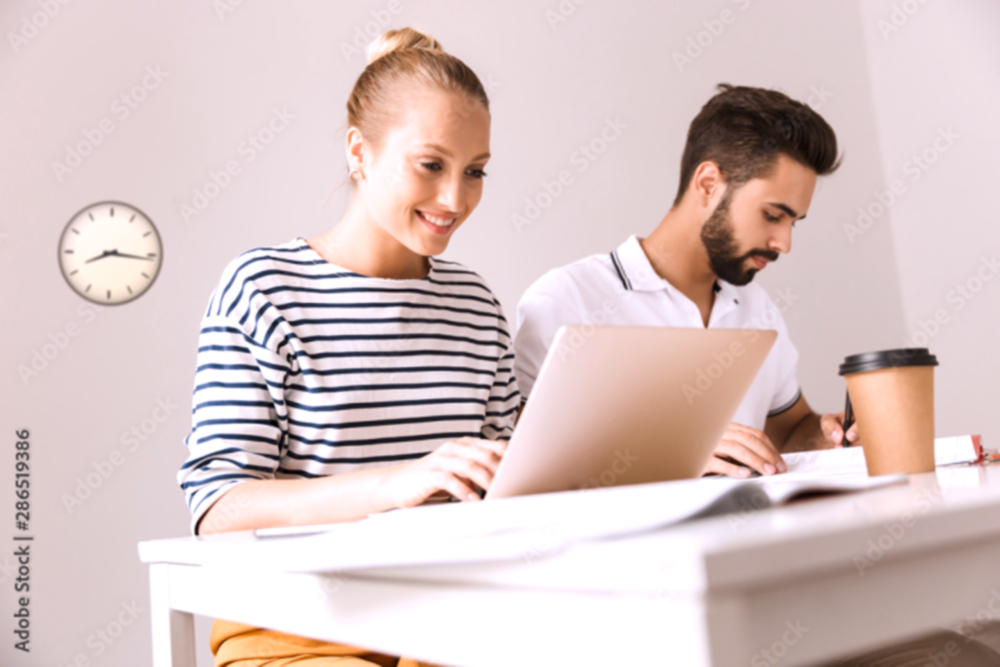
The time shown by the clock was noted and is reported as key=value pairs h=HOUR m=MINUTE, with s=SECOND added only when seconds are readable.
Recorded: h=8 m=16
